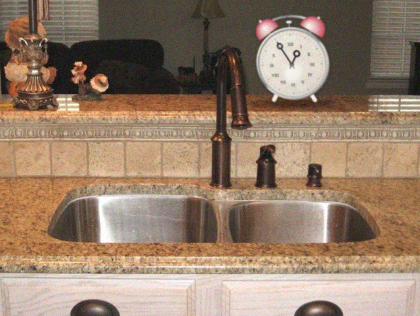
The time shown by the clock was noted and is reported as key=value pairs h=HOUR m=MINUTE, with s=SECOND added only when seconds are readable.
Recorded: h=12 m=55
